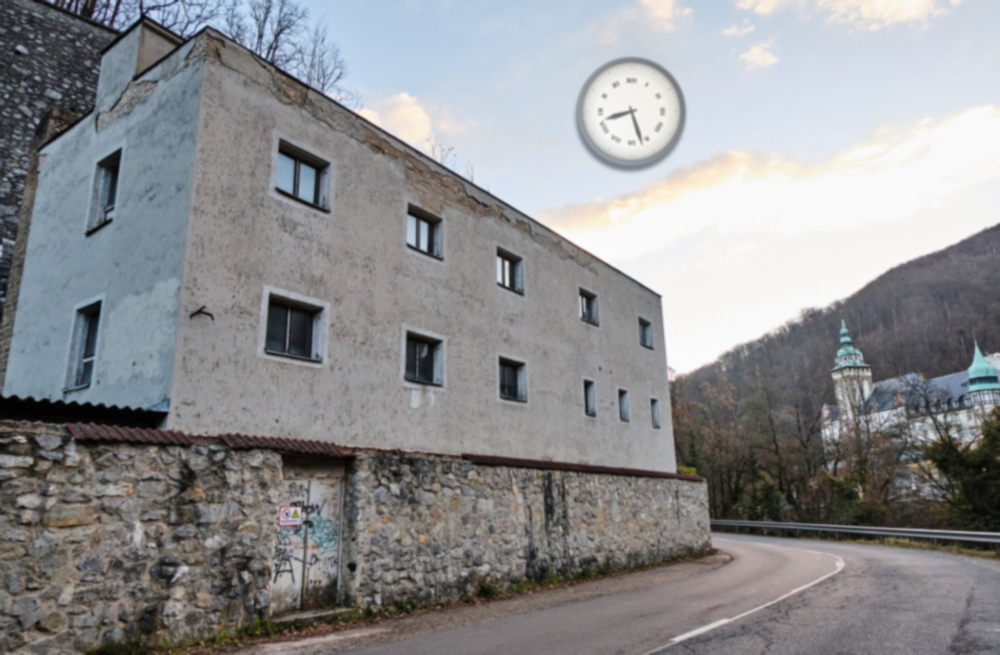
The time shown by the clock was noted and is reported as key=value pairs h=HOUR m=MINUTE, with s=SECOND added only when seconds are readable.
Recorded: h=8 m=27
